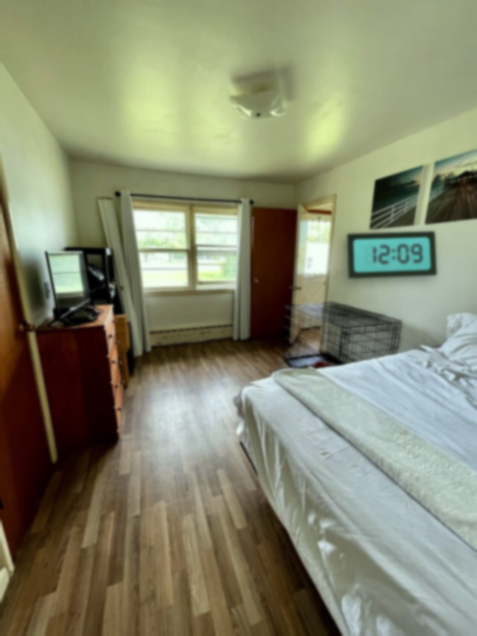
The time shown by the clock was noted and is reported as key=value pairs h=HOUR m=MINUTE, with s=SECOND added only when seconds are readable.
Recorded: h=12 m=9
